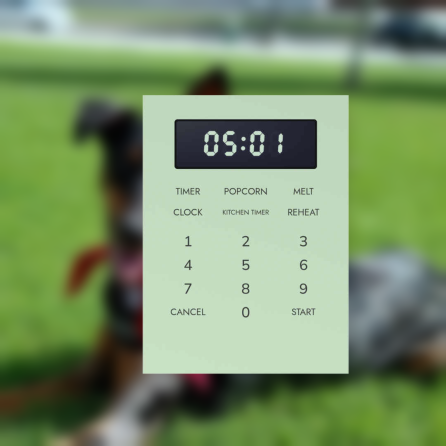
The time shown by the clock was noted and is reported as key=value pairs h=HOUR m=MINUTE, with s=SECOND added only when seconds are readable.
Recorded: h=5 m=1
